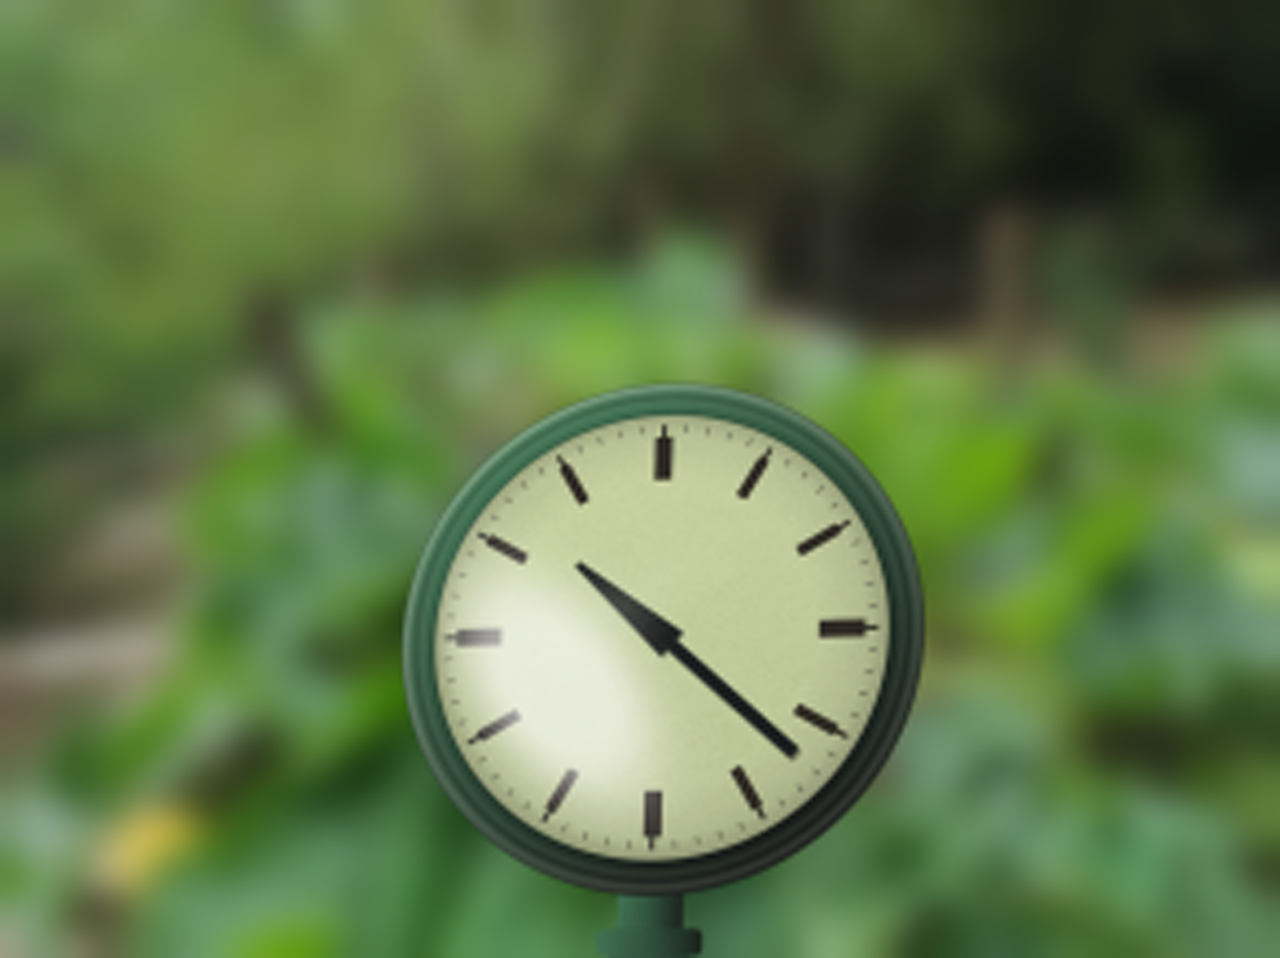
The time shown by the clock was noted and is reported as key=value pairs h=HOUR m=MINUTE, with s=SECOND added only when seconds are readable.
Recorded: h=10 m=22
